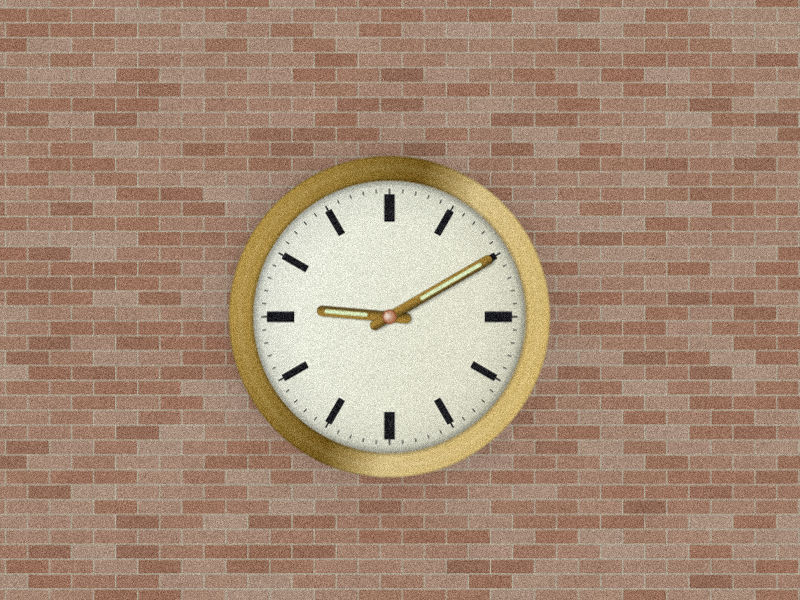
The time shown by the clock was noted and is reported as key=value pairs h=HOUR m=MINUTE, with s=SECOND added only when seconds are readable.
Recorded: h=9 m=10
